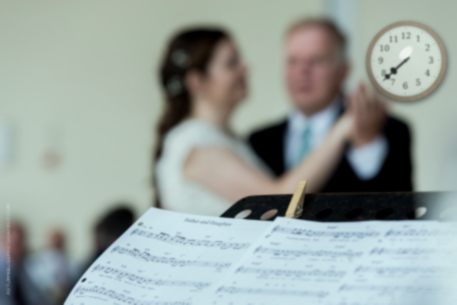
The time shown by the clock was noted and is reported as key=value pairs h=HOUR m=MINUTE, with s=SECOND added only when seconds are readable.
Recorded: h=7 m=38
